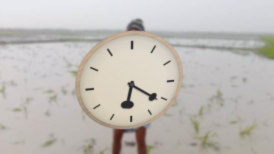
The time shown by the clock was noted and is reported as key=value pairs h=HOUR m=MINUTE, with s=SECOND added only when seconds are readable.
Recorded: h=6 m=21
